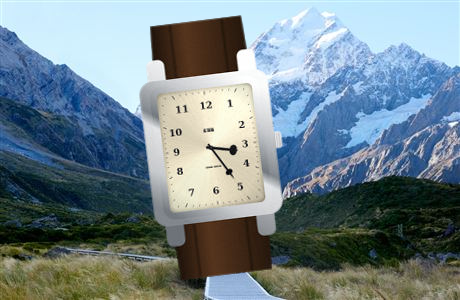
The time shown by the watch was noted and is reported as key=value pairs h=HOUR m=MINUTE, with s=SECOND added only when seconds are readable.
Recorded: h=3 m=25
